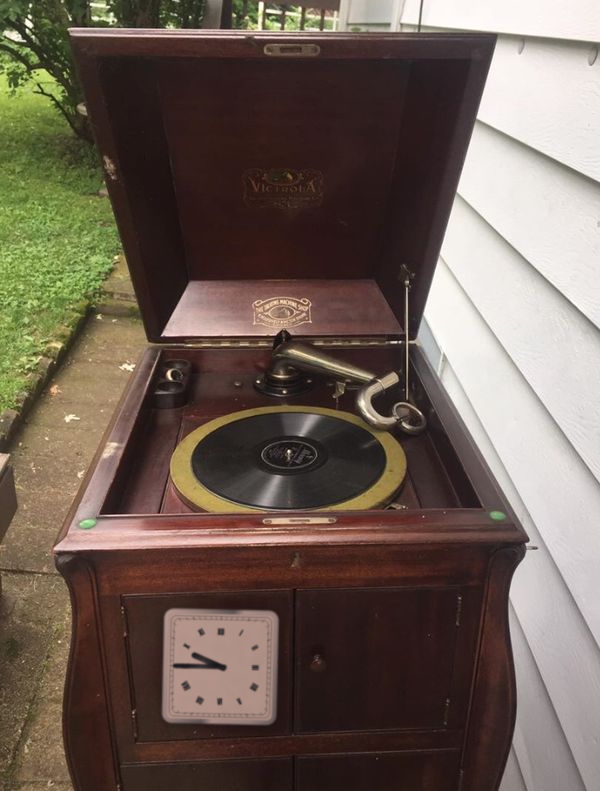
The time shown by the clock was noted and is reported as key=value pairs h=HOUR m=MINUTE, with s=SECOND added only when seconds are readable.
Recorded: h=9 m=45
